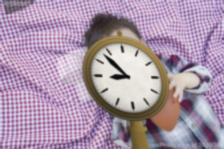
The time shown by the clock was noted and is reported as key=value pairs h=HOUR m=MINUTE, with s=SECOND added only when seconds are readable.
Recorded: h=8 m=53
